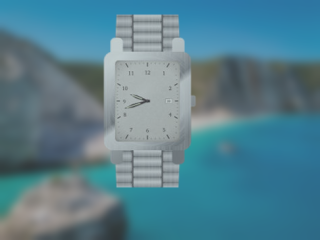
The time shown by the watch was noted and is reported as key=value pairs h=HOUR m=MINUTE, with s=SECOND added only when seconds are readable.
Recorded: h=9 m=42
